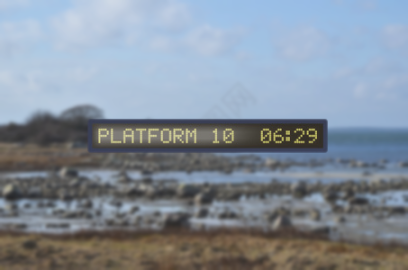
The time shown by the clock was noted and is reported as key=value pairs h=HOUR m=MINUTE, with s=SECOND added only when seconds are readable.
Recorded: h=6 m=29
